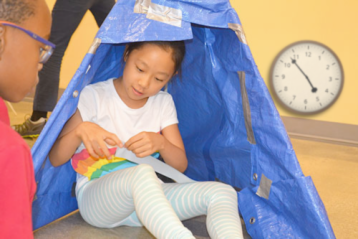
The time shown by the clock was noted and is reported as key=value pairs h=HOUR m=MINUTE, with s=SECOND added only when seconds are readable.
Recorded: h=4 m=53
